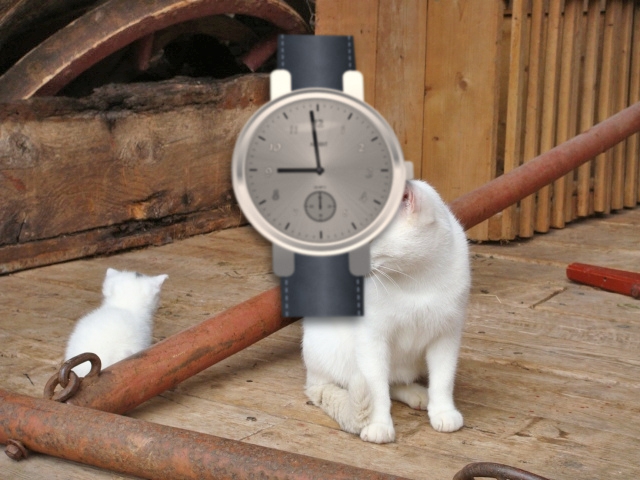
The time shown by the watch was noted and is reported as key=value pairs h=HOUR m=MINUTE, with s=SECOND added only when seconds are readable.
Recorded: h=8 m=59
